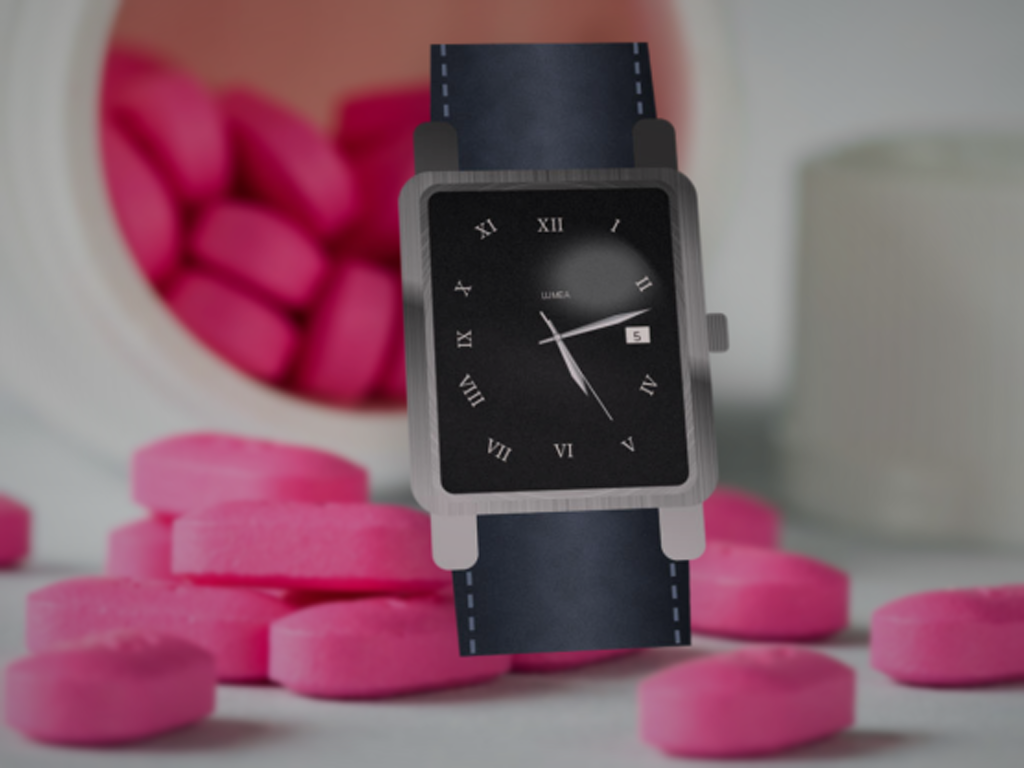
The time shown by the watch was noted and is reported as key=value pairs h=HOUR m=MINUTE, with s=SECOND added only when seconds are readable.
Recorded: h=5 m=12 s=25
